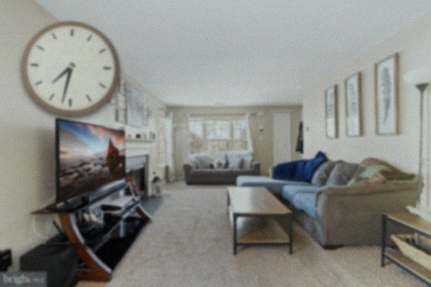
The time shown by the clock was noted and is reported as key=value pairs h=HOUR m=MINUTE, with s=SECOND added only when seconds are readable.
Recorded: h=7 m=32
